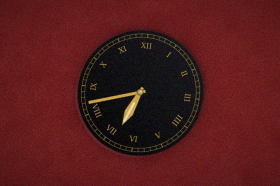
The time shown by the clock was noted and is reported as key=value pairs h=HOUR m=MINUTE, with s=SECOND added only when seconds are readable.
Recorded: h=6 m=42
